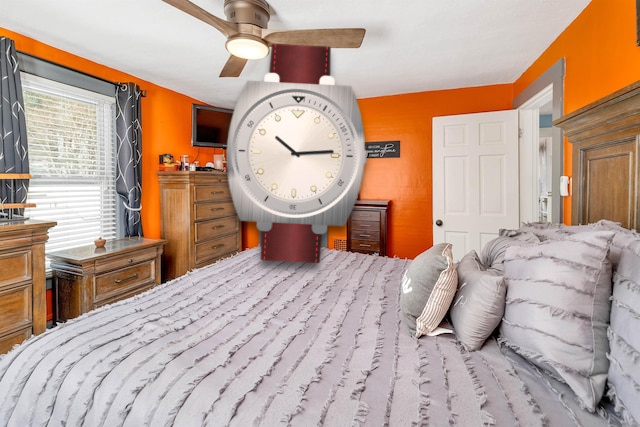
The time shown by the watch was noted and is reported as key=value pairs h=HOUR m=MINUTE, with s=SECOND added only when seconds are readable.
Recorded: h=10 m=14
